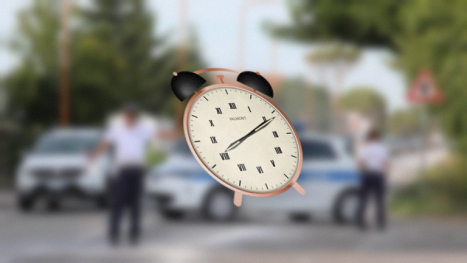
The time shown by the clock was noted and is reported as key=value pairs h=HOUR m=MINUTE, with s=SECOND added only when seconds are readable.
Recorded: h=8 m=11
